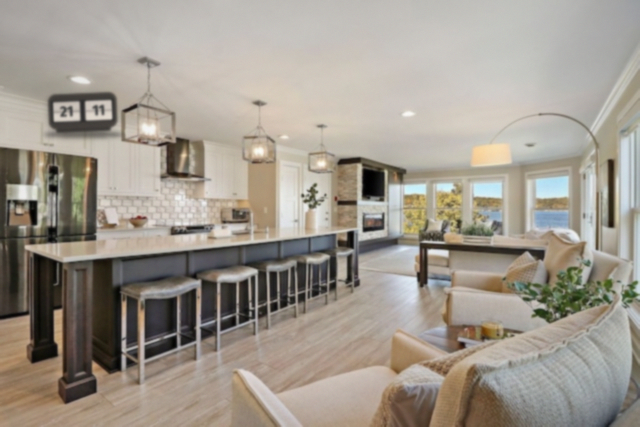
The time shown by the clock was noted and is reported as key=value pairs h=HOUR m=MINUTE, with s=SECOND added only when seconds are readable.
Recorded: h=21 m=11
